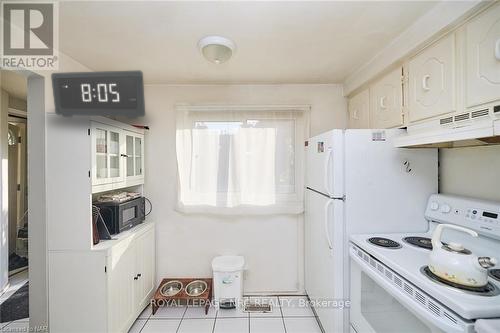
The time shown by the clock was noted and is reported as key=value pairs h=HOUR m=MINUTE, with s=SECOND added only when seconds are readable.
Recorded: h=8 m=5
